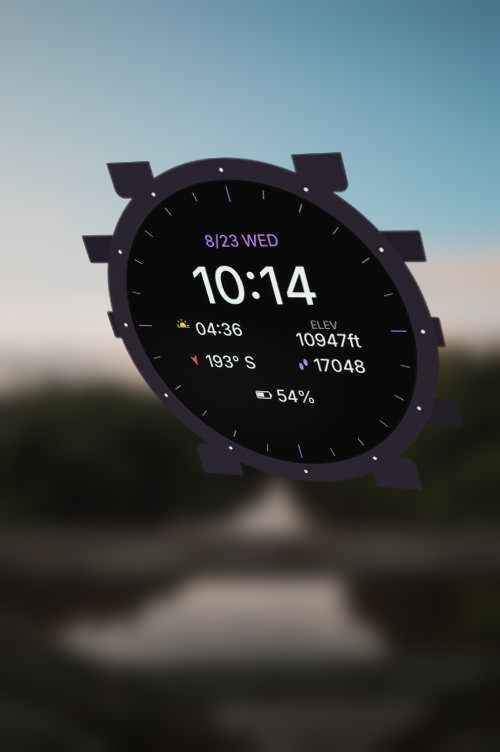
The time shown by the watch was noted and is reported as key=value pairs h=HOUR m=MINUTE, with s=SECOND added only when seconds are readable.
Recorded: h=10 m=14
